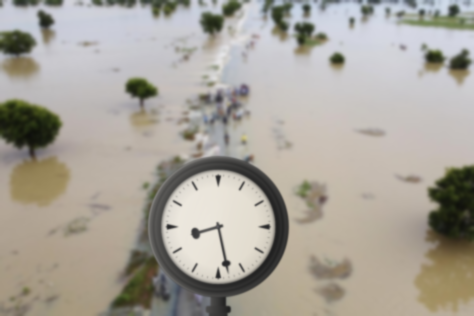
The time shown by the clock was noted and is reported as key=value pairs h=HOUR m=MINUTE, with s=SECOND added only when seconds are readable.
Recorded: h=8 m=28
